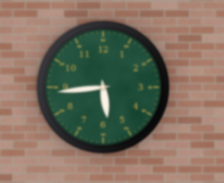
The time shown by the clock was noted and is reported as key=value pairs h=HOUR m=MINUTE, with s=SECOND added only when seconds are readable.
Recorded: h=5 m=44
